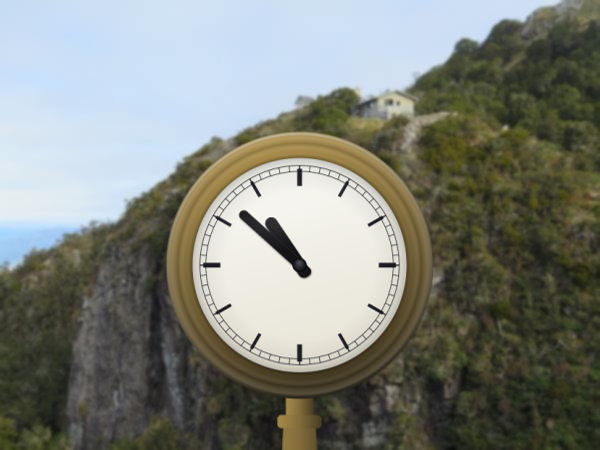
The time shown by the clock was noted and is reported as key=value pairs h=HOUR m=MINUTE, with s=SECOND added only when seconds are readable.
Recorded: h=10 m=52
